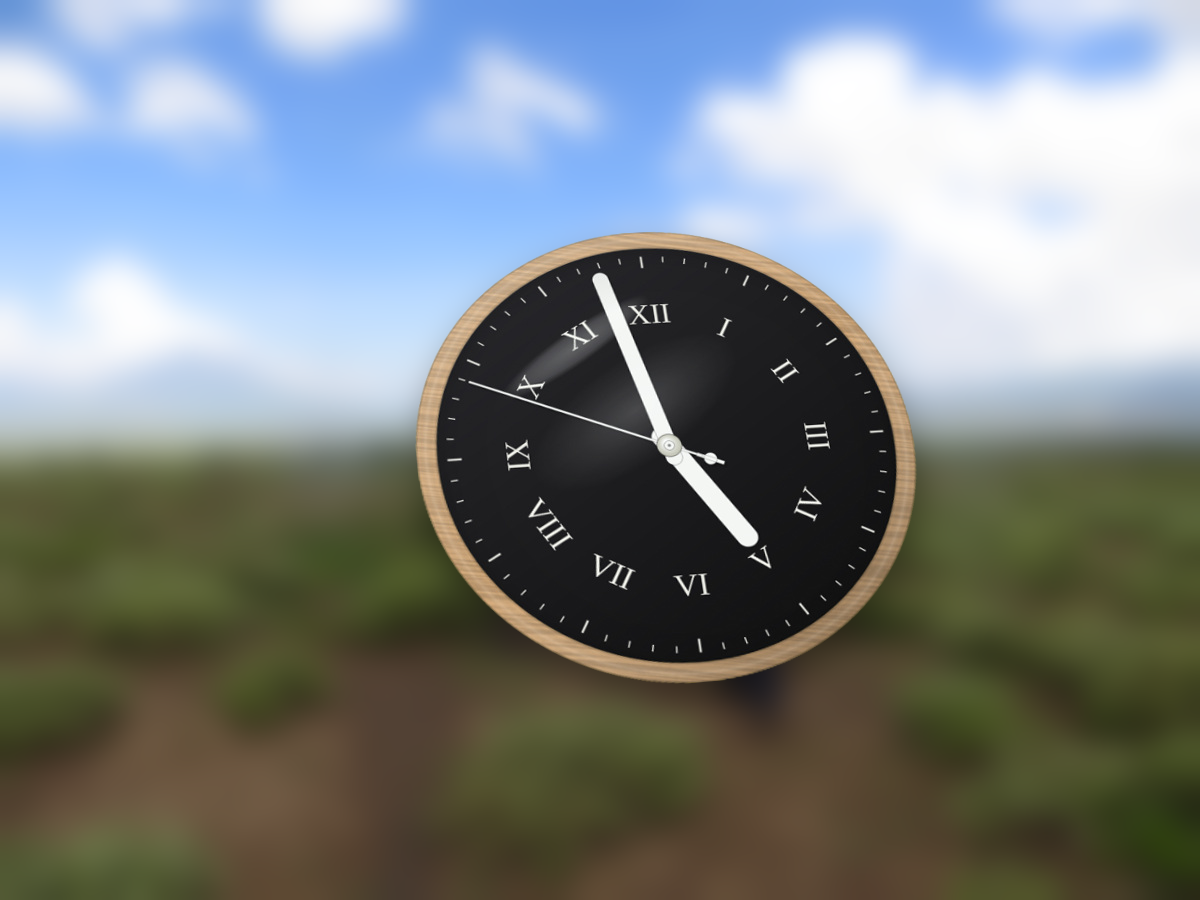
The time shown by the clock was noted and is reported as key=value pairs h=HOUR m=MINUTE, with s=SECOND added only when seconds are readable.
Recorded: h=4 m=57 s=49
